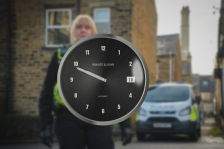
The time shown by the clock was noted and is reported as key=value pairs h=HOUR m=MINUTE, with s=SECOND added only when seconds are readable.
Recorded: h=9 m=49
